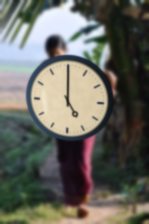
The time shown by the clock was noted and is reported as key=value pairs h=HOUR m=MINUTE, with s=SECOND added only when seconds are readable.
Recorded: h=5 m=0
